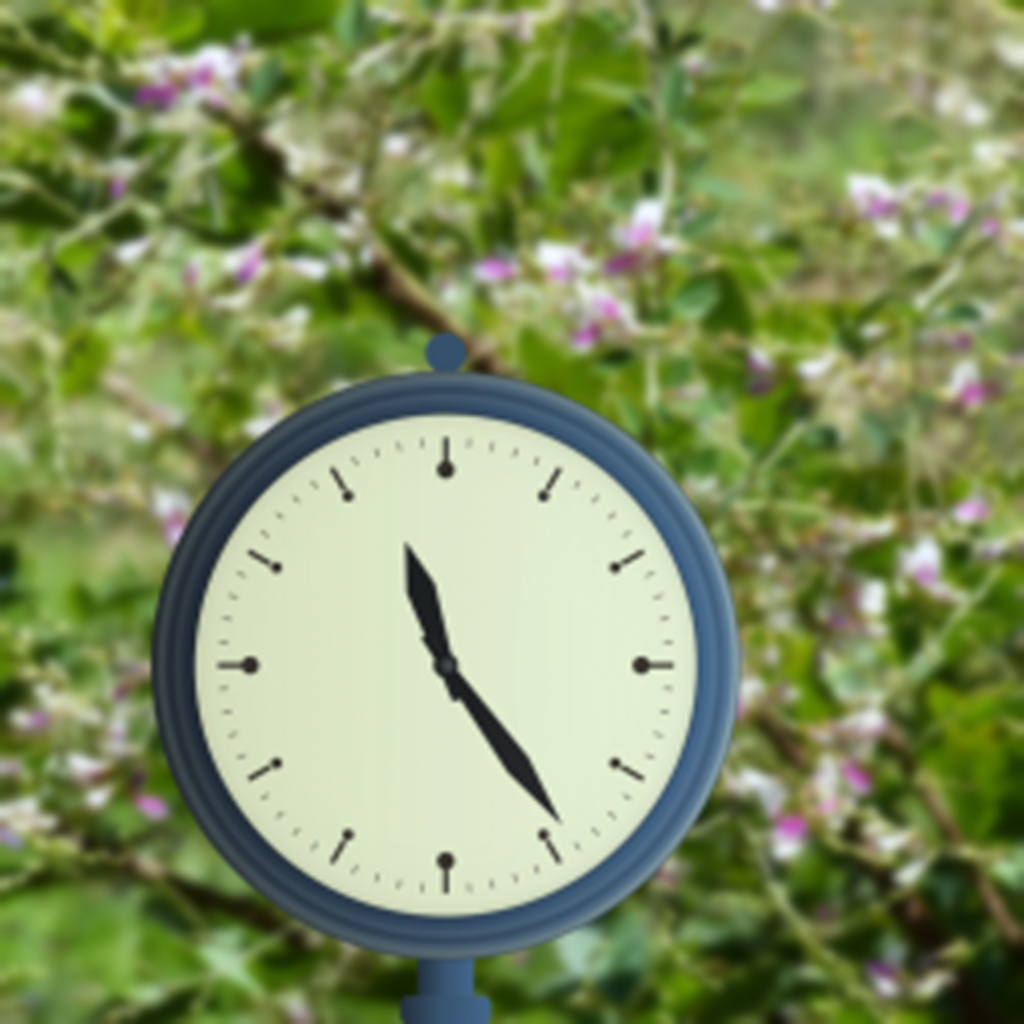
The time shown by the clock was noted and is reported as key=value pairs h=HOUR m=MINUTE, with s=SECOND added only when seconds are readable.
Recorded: h=11 m=24
